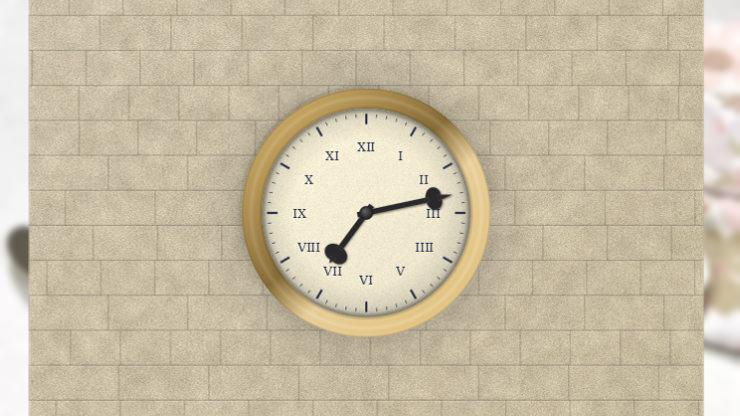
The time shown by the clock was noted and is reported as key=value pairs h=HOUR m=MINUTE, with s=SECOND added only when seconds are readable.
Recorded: h=7 m=13
